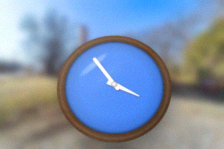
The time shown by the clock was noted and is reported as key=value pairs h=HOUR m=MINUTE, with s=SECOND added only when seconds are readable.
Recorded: h=3 m=54
